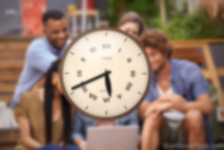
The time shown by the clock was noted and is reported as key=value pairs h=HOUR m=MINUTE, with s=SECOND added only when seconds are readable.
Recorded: h=5 m=41
